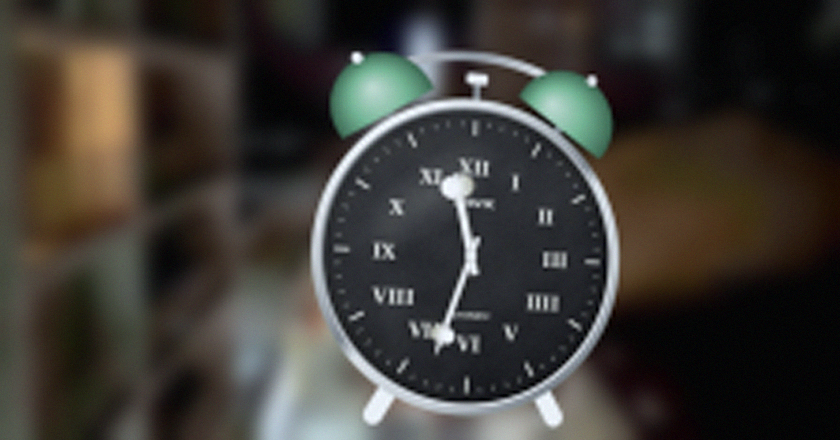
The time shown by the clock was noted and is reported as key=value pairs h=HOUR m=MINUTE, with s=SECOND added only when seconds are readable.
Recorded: h=11 m=33
